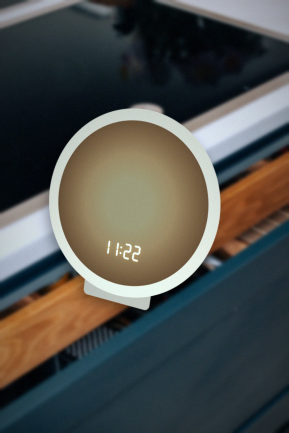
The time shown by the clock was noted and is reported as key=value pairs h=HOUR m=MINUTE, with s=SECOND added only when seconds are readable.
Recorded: h=11 m=22
